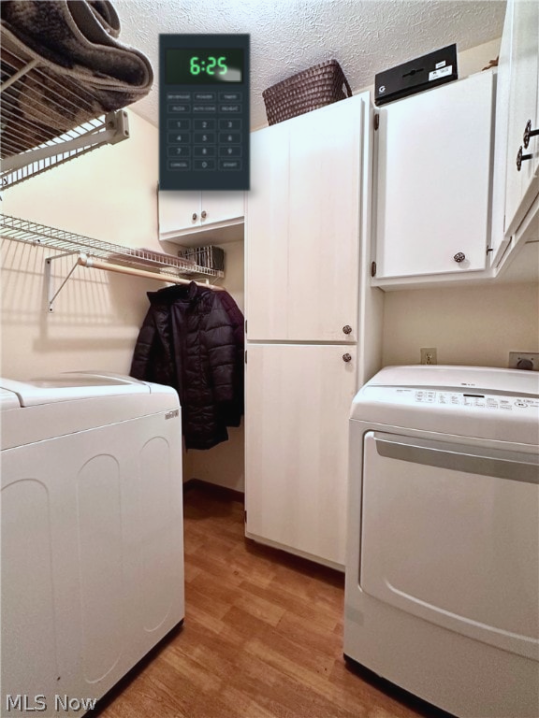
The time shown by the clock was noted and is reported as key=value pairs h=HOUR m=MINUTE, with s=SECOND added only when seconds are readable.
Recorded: h=6 m=25
